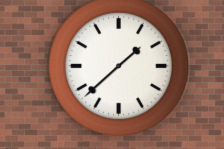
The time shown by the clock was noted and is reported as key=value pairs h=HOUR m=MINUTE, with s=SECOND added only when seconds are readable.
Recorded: h=1 m=38
